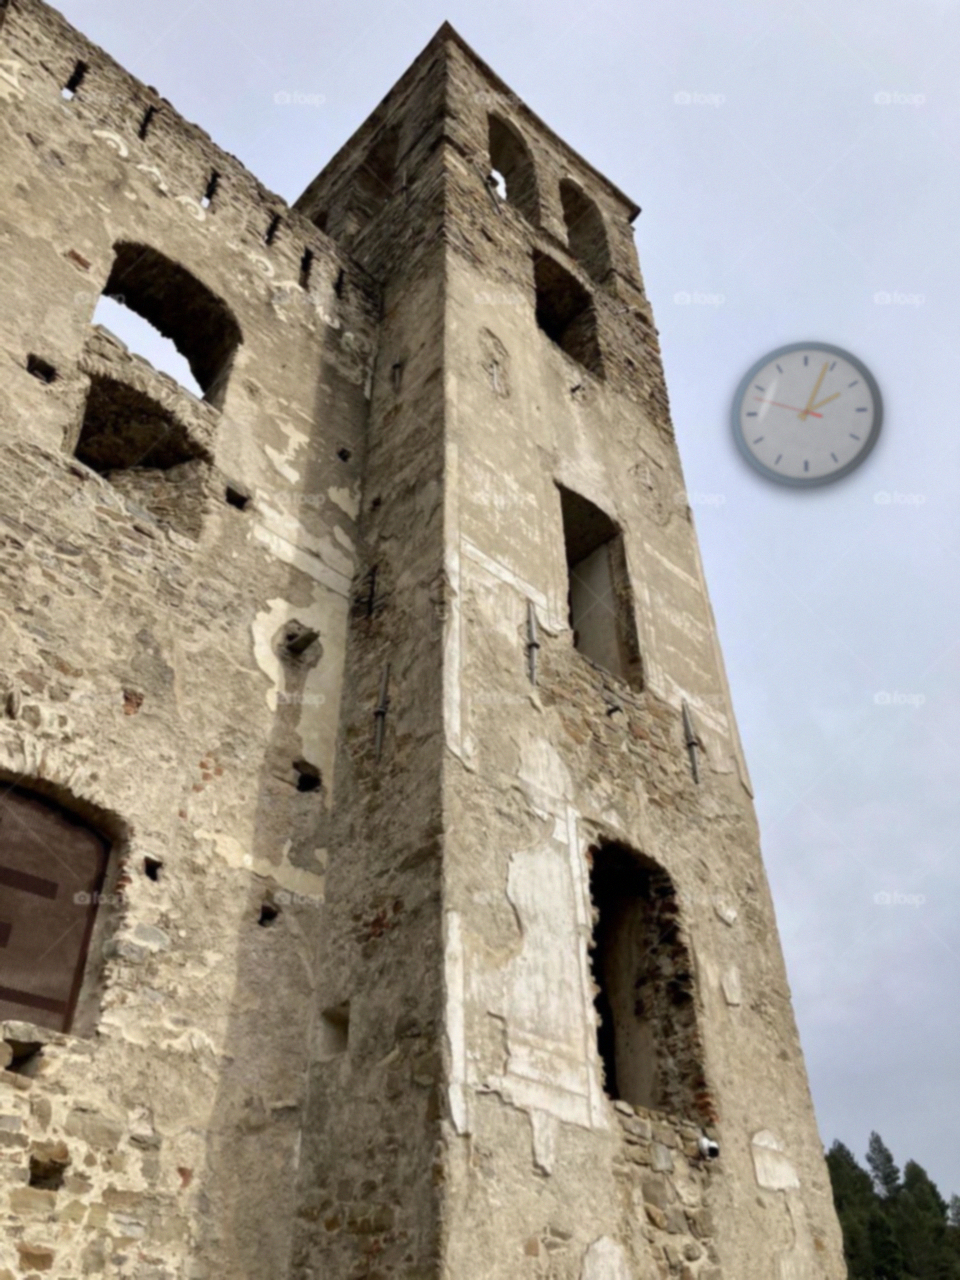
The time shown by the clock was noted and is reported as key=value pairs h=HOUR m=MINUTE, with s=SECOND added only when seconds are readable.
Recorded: h=2 m=3 s=48
